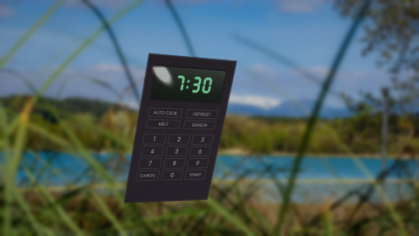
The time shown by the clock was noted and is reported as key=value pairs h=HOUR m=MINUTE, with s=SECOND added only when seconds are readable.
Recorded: h=7 m=30
